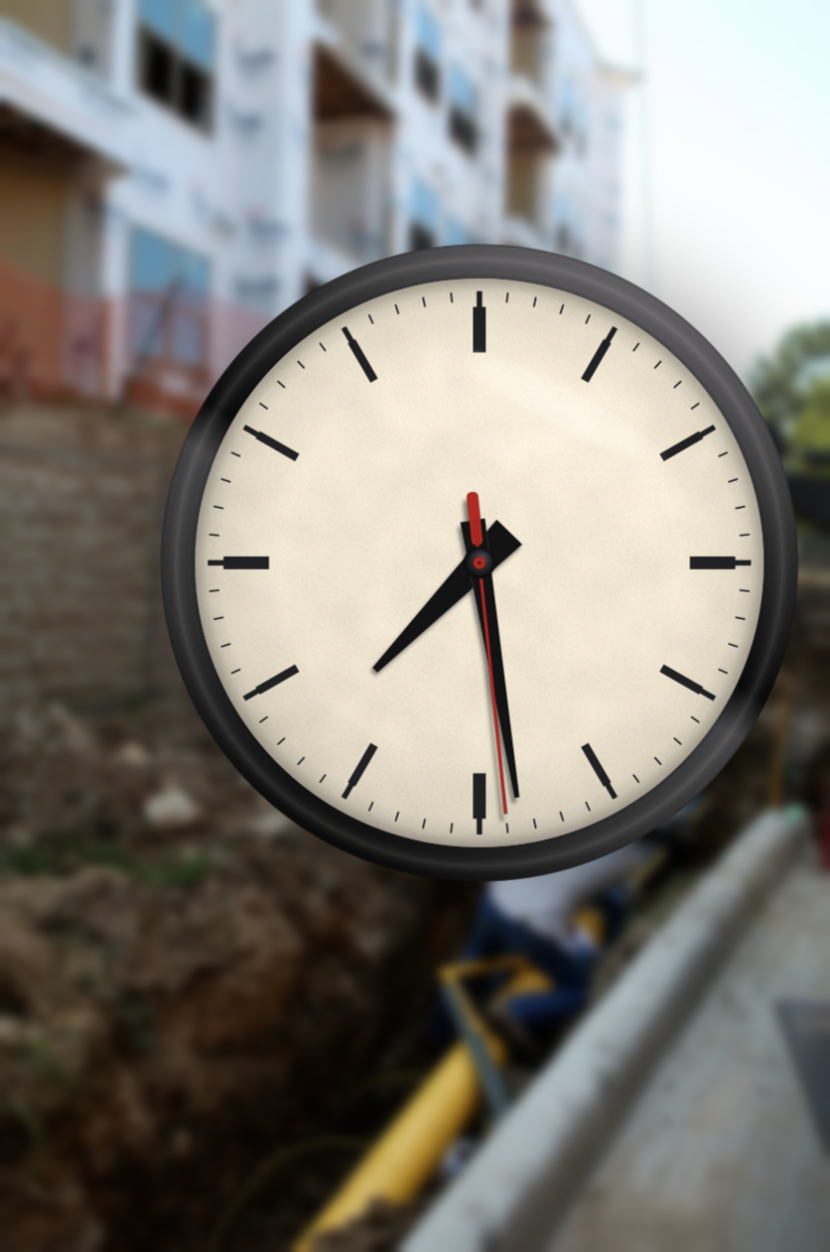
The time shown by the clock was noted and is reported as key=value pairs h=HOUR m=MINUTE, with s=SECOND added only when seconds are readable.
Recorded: h=7 m=28 s=29
